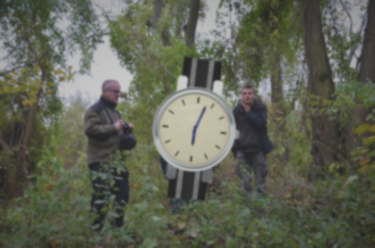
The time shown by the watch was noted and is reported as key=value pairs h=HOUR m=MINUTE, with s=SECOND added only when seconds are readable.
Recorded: h=6 m=3
